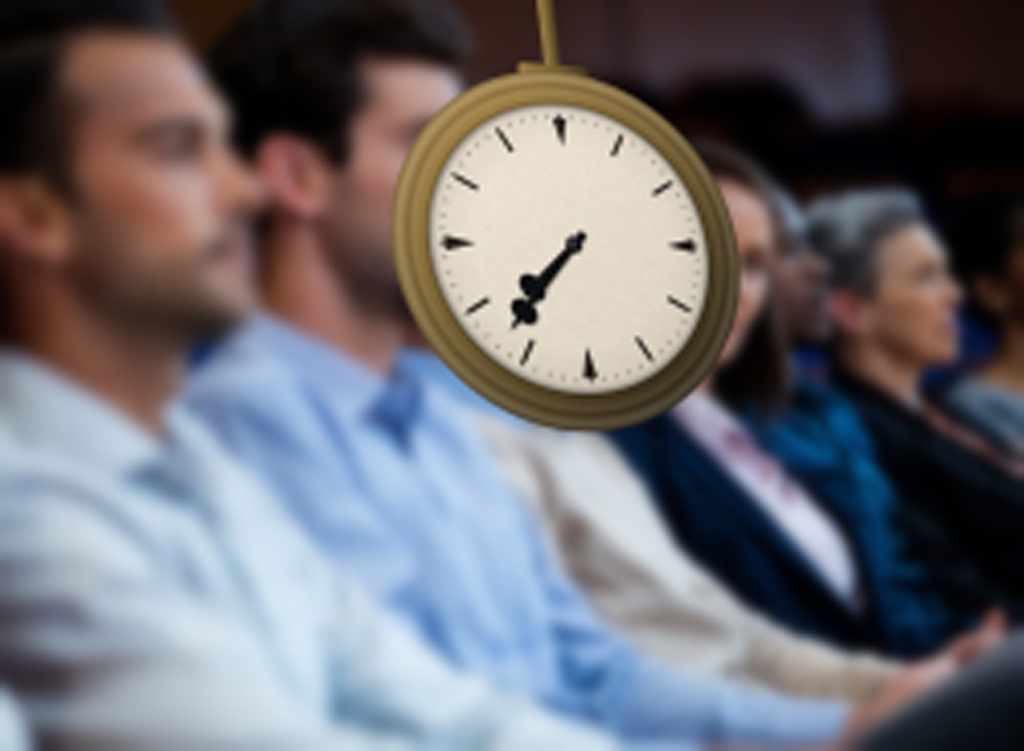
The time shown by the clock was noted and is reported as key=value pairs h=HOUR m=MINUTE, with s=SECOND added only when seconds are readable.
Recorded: h=7 m=37
